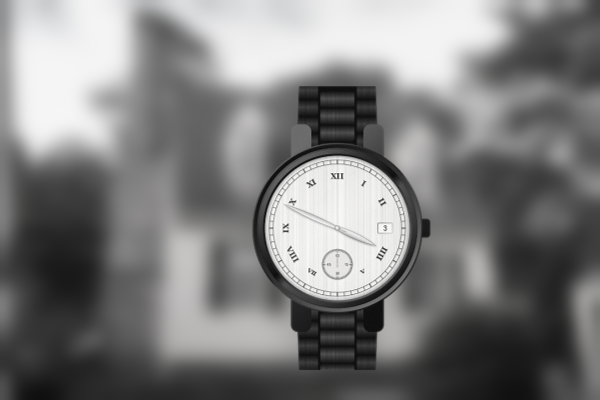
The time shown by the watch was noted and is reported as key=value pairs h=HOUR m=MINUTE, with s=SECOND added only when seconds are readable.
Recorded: h=3 m=49
